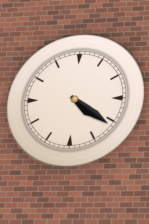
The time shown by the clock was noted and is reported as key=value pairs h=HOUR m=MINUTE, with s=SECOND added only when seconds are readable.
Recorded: h=4 m=21
